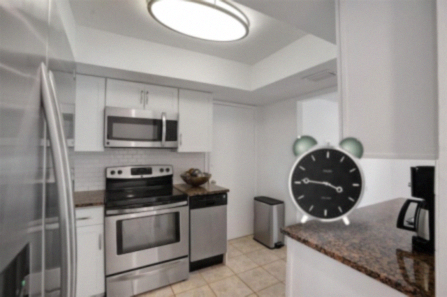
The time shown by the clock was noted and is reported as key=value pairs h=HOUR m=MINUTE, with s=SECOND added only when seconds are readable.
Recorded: h=3 m=46
